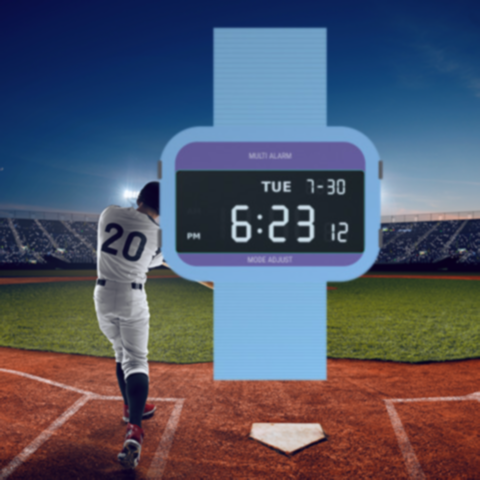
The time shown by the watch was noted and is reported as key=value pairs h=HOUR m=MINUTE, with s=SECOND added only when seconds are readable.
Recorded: h=6 m=23 s=12
